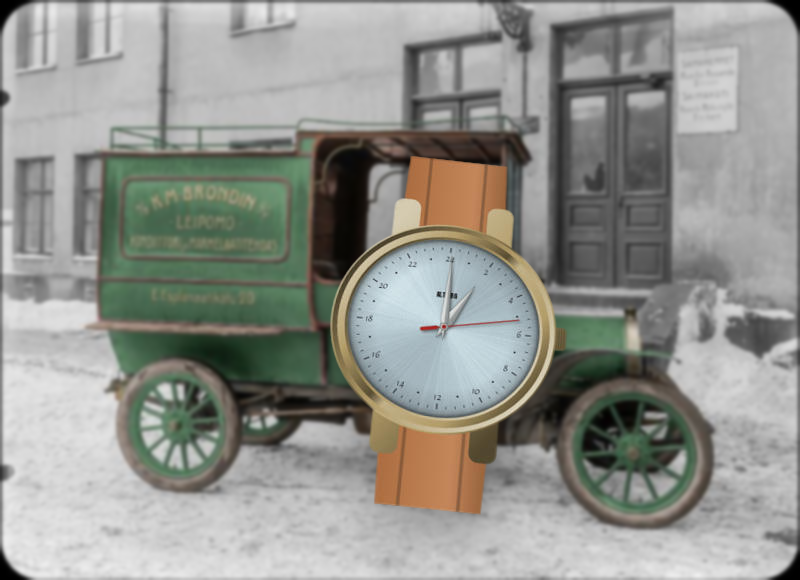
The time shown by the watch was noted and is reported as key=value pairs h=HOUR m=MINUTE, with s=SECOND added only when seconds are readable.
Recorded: h=2 m=0 s=13
